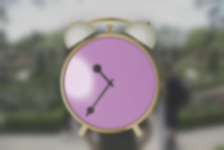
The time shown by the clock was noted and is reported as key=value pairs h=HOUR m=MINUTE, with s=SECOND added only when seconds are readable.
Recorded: h=10 m=36
